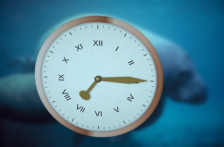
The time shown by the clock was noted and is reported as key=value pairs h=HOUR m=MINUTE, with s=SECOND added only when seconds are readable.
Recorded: h=7 m=15
